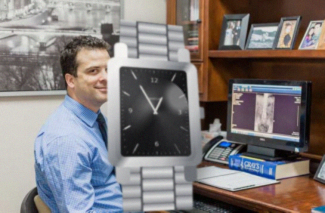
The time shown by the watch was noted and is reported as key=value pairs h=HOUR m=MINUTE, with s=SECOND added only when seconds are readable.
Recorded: h=12 m=55
